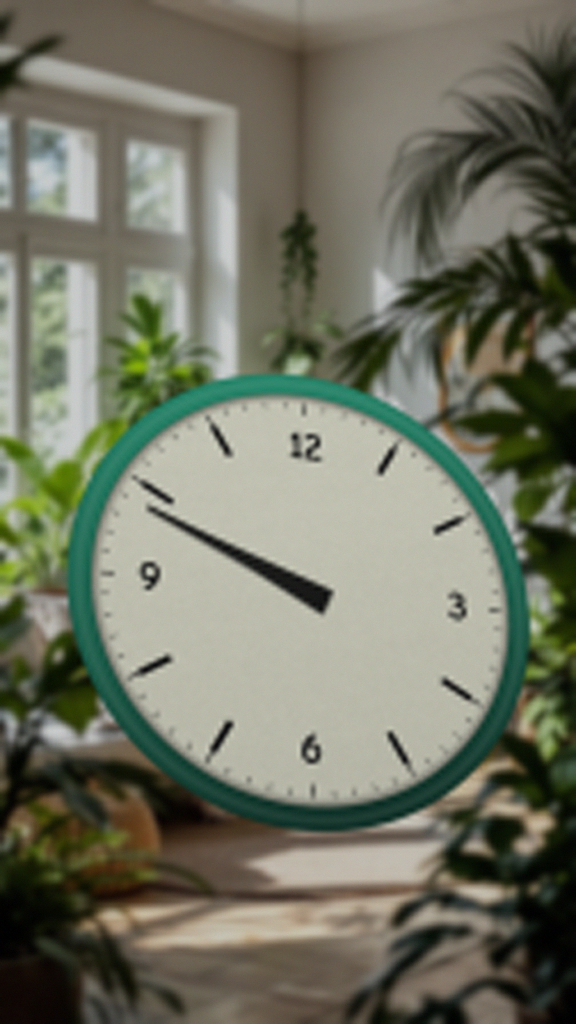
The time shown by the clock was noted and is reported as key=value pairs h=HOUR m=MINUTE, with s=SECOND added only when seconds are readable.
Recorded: h=9 m=49
